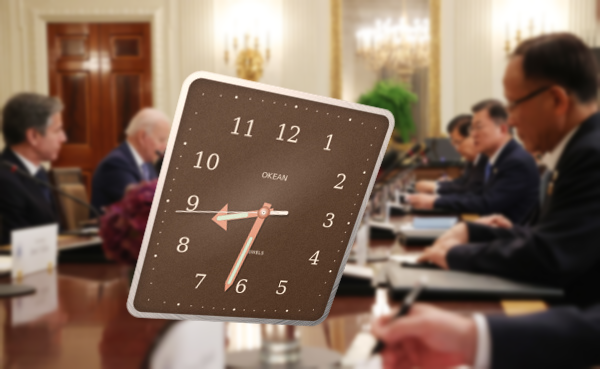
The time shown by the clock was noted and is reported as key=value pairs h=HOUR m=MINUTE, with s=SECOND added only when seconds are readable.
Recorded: h=8 m=31 s=44
